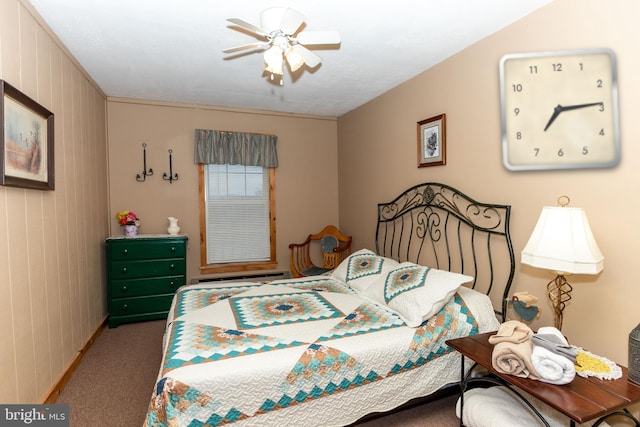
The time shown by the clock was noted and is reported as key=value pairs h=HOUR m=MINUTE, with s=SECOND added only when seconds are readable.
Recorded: h=7 m=14
